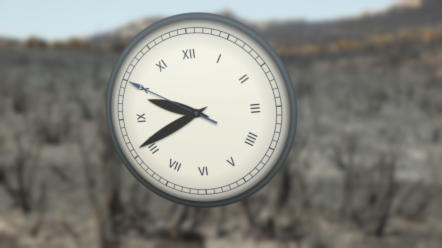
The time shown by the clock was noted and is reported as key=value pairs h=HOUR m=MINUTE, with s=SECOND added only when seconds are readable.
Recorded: h=9 m=40 s=50
